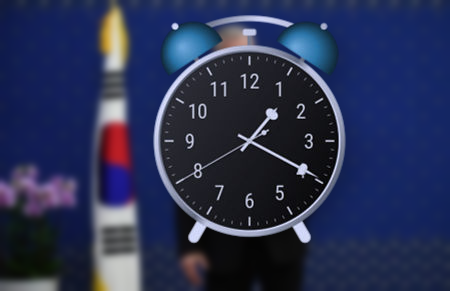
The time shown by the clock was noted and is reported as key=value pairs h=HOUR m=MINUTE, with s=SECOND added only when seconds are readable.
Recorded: h=1 m=19 s=40
